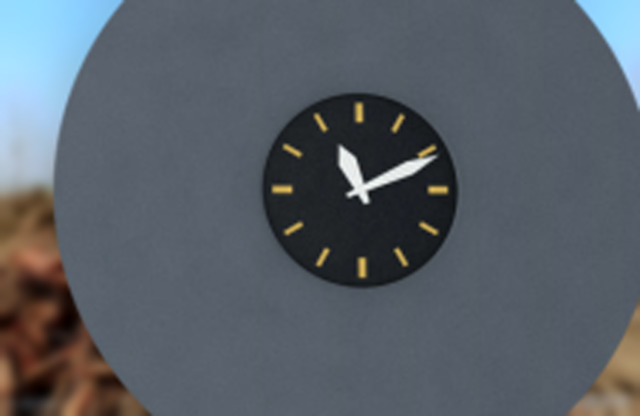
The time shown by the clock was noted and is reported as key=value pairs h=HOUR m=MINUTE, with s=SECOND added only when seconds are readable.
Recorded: h=11 m=11
